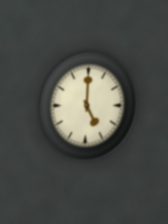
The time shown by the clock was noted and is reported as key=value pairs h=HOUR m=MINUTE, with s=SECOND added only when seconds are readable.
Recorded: h=5 m=0
